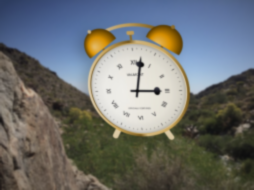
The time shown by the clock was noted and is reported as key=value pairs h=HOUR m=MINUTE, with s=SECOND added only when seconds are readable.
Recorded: h=3 m=2
